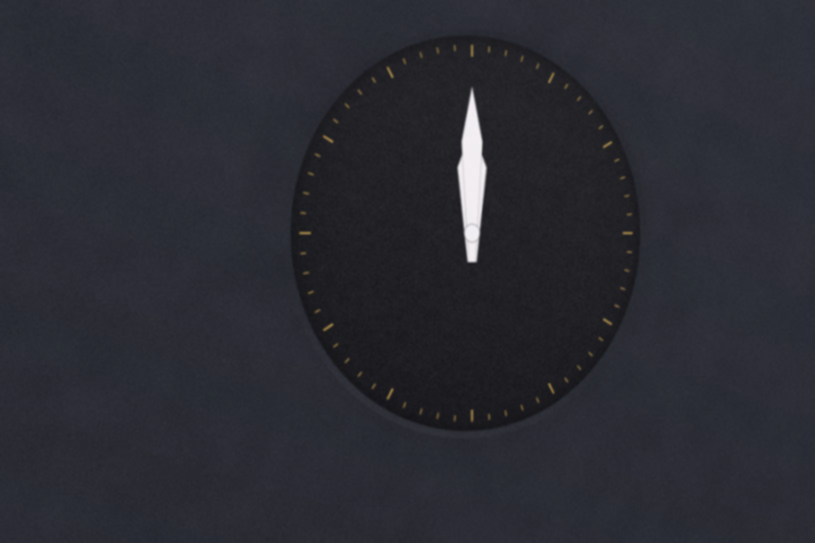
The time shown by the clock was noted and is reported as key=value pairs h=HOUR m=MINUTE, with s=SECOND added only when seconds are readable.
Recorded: h=12 m=0
